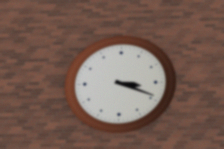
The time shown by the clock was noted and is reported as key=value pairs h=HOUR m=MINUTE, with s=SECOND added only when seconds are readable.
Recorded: h=3 m=19
